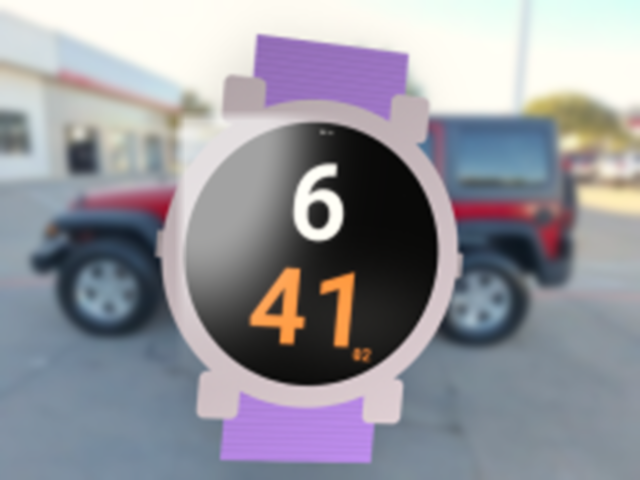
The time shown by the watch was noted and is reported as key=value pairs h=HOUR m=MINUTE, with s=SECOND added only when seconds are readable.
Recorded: h=6 m=41
